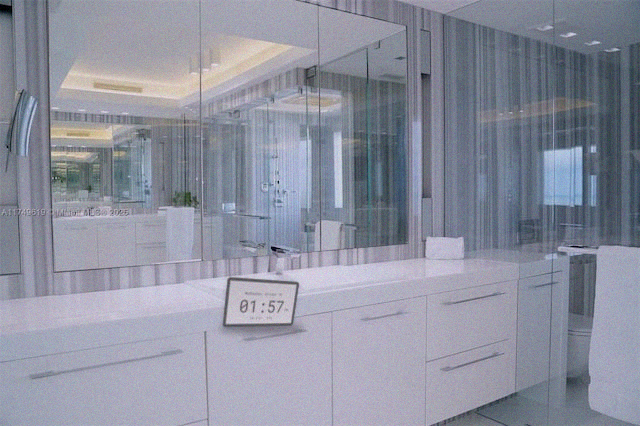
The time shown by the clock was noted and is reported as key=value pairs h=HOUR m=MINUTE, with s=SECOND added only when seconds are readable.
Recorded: h=1 m=57
